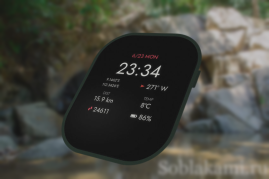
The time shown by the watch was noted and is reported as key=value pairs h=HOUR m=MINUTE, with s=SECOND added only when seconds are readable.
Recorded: h=23 m=34
